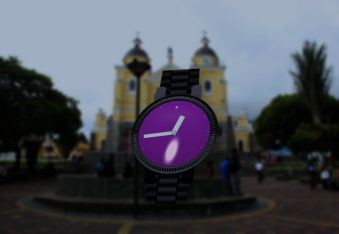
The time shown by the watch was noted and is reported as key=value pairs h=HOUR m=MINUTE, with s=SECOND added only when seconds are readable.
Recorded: h=12 m=44
